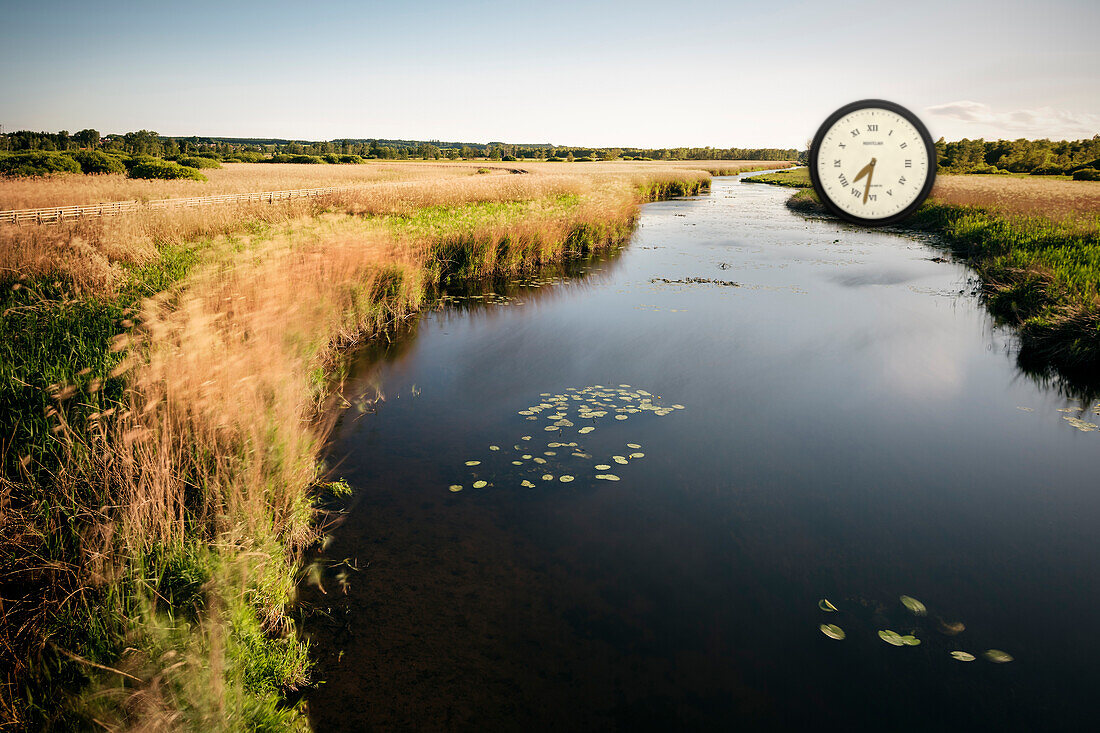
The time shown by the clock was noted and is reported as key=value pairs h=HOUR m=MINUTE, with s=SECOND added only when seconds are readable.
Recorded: h=7 m=32
